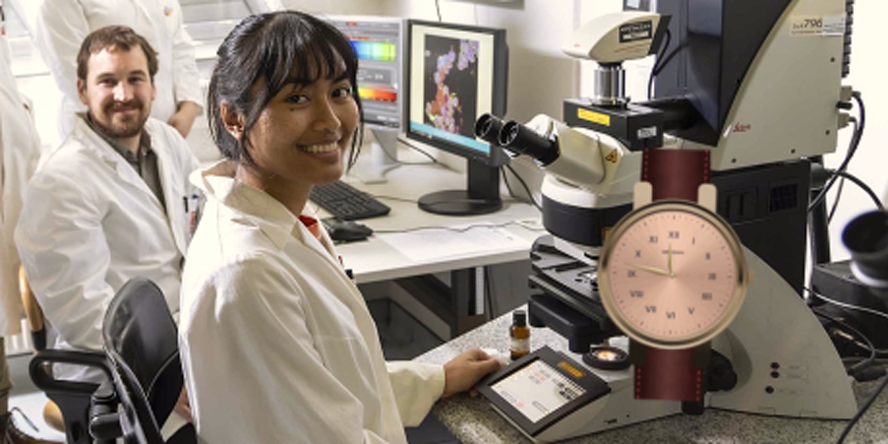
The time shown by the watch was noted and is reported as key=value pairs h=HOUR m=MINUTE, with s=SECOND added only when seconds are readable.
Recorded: h=11 m=47
